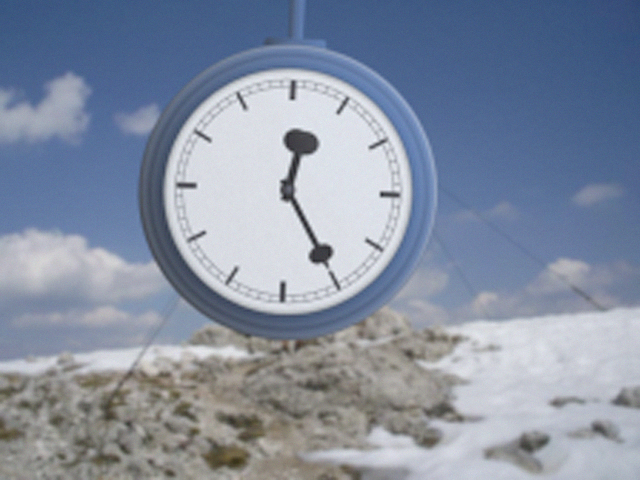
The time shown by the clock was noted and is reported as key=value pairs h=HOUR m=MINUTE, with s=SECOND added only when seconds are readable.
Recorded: h=12 m=25
